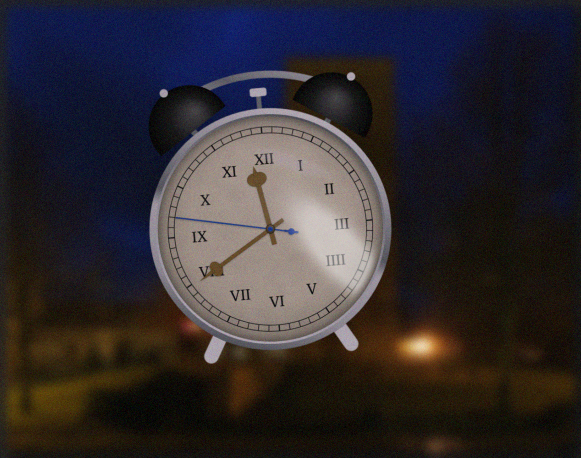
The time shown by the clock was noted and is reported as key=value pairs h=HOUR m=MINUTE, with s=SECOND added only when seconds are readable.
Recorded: h=11 m=39 s=47
